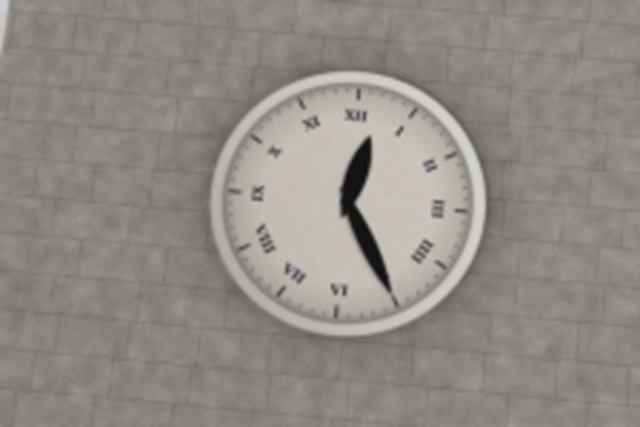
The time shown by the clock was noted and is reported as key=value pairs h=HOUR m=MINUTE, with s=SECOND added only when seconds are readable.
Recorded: h=12 m=25
